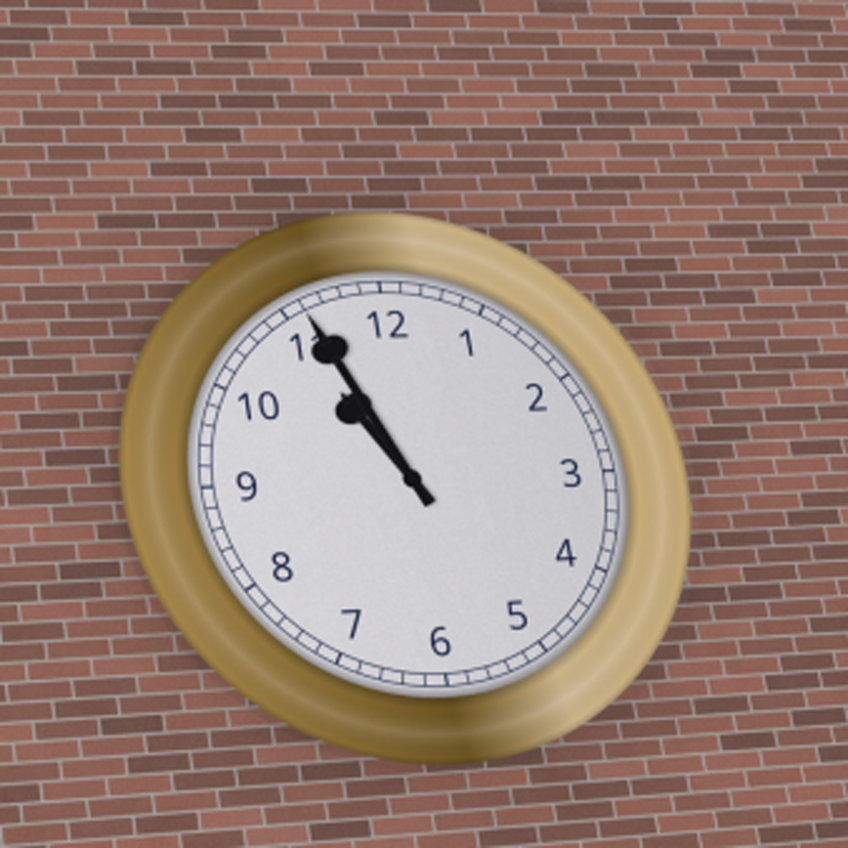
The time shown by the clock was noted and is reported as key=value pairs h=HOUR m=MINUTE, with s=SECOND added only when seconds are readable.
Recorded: h=10 m=56
